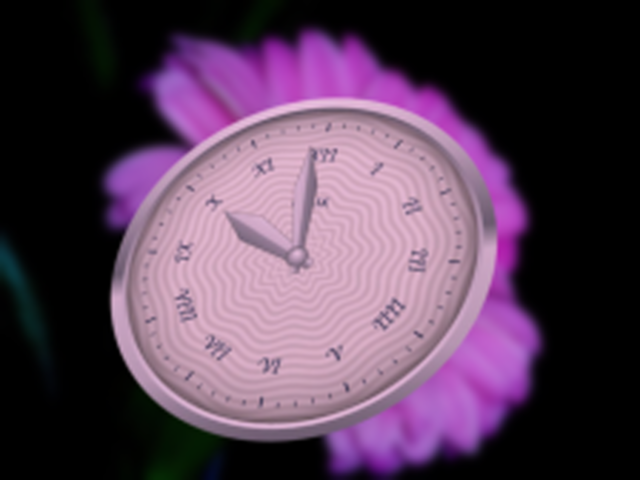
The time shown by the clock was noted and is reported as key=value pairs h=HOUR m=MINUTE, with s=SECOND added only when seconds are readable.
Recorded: h=9 m=59
